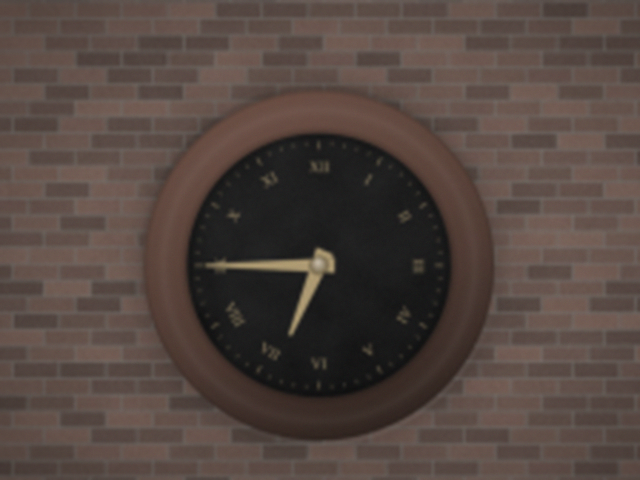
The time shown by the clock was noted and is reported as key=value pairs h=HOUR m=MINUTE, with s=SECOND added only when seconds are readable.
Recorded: h=6 m=45
